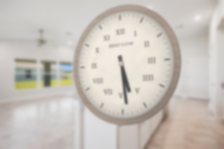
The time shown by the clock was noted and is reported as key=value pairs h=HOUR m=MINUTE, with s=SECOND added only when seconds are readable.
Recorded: h=5 m=29
